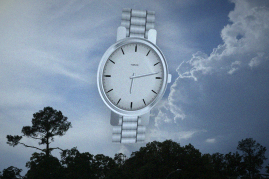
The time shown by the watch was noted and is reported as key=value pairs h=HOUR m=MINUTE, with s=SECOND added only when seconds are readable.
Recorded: h=6 m=13
